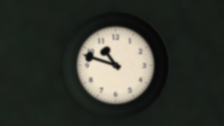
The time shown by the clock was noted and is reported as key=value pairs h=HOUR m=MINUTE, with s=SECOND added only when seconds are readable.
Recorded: h=10 m=48
